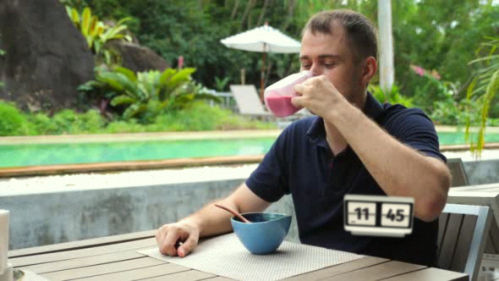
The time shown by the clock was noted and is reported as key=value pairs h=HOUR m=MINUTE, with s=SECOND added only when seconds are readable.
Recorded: h=11 m=45
